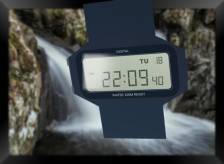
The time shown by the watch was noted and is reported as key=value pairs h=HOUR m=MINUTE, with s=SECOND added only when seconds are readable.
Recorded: h=22 m=9 s=40
